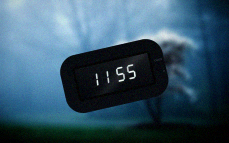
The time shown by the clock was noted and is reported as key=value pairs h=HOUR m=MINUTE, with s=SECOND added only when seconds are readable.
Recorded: h=11 m=55
